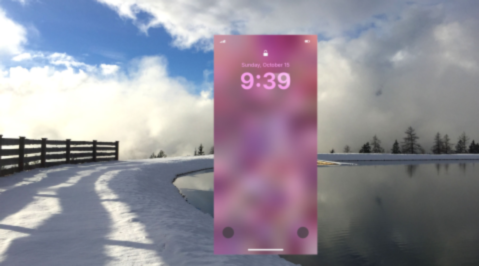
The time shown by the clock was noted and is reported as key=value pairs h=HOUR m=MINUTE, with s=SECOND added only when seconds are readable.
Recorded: h=9 m=39
